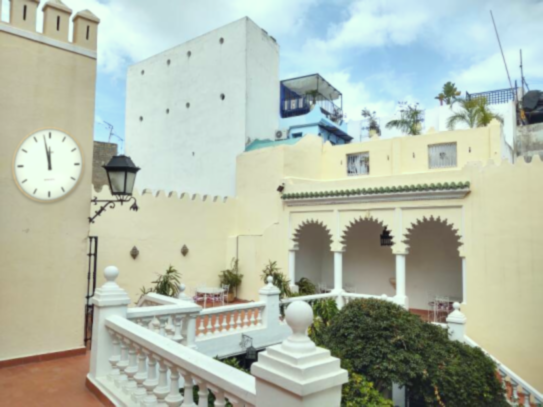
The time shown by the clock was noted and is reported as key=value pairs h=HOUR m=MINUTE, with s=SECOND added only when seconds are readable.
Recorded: h=11 m=58
